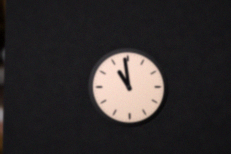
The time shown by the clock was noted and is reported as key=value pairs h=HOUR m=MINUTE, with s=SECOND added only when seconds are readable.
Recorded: h=10 m=59
